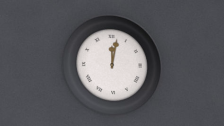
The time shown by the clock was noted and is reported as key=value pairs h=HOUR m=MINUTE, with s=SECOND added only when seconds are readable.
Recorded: h=12 m=2
